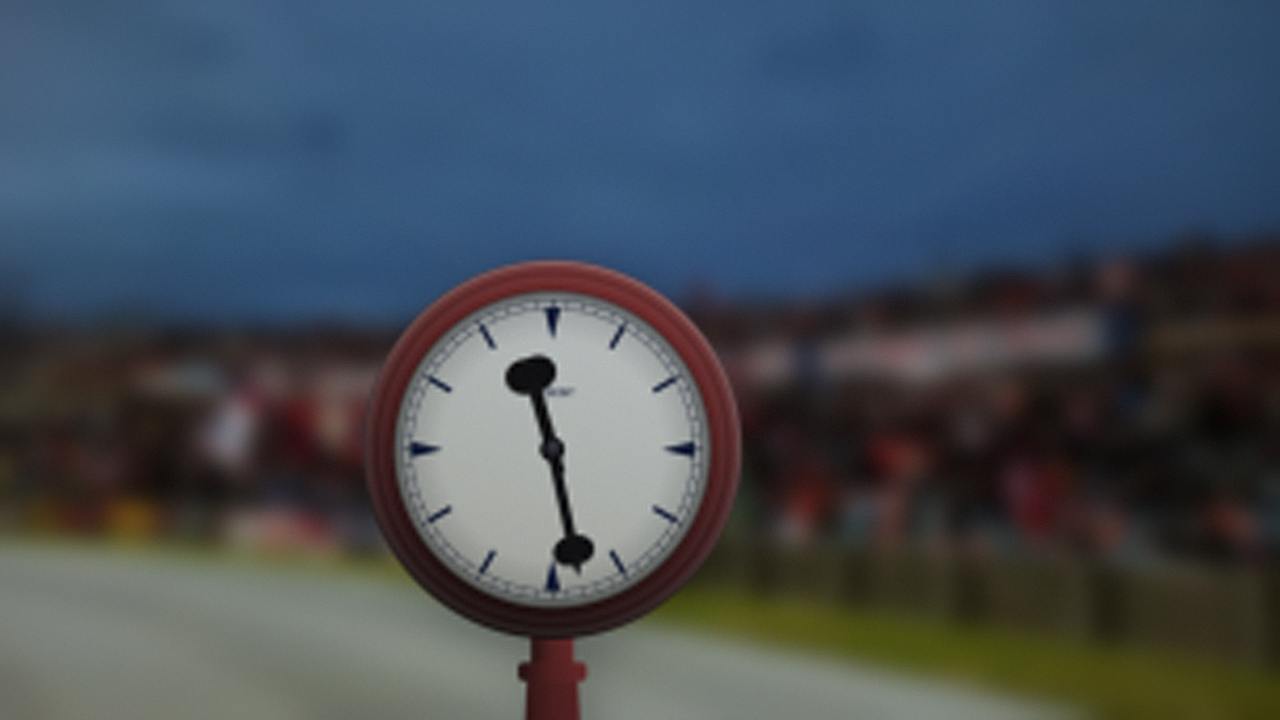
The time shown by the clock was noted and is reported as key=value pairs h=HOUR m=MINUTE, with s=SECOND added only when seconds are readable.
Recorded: h=11 m=28
